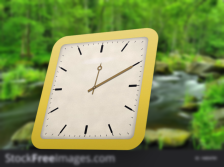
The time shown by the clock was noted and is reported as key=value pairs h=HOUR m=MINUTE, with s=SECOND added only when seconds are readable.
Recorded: h=12 m=10
